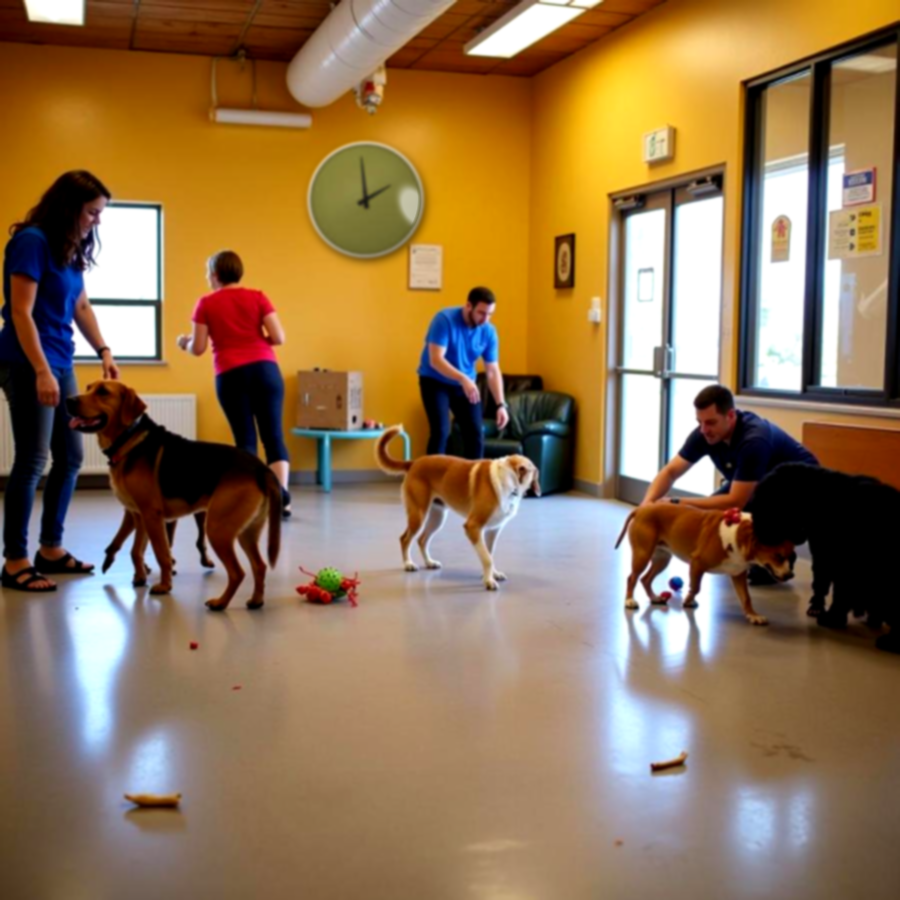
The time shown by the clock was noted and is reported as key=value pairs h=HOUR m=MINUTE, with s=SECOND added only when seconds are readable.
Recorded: h=1 m=59
